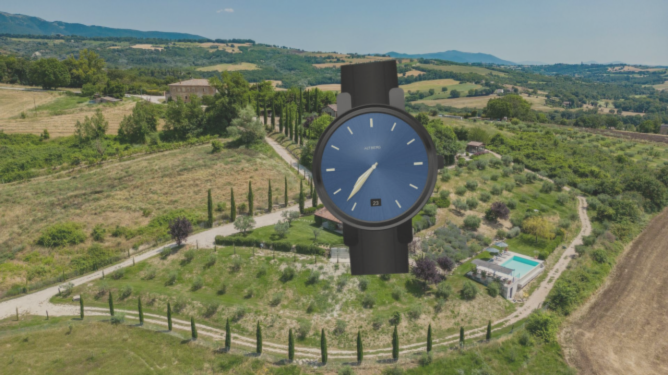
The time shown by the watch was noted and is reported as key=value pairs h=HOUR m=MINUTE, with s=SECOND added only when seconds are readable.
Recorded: h=7 m=37
